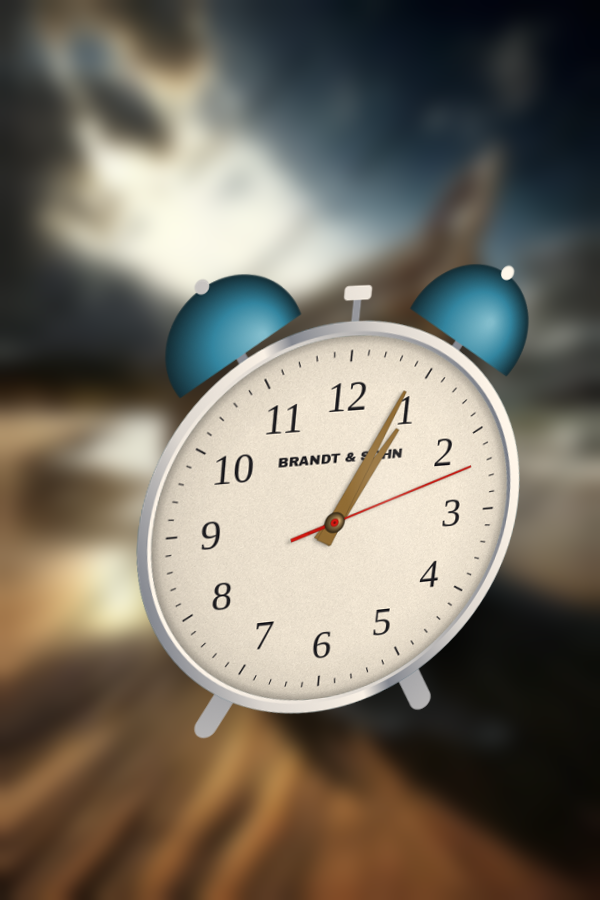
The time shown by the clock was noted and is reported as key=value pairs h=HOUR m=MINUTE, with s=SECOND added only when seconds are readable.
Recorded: h=1 m=4 s=12
